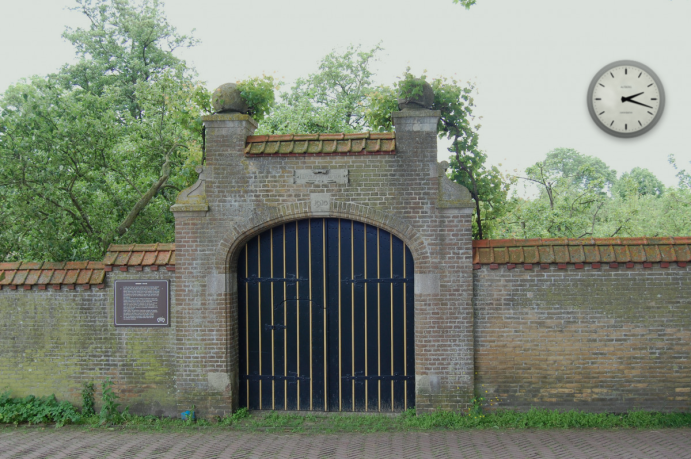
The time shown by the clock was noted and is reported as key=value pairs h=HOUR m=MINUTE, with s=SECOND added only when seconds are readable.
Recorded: h=2 m=18
